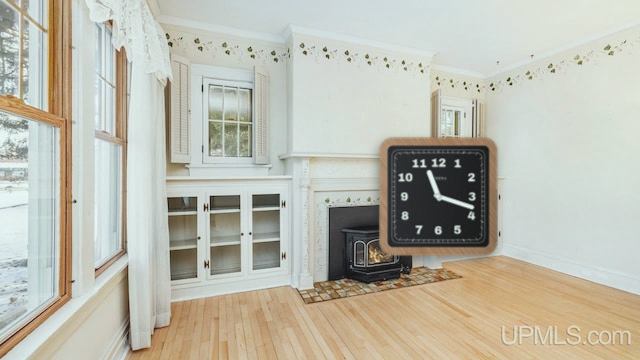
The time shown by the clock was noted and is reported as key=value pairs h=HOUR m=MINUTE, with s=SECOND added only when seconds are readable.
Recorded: h=11 m=18
